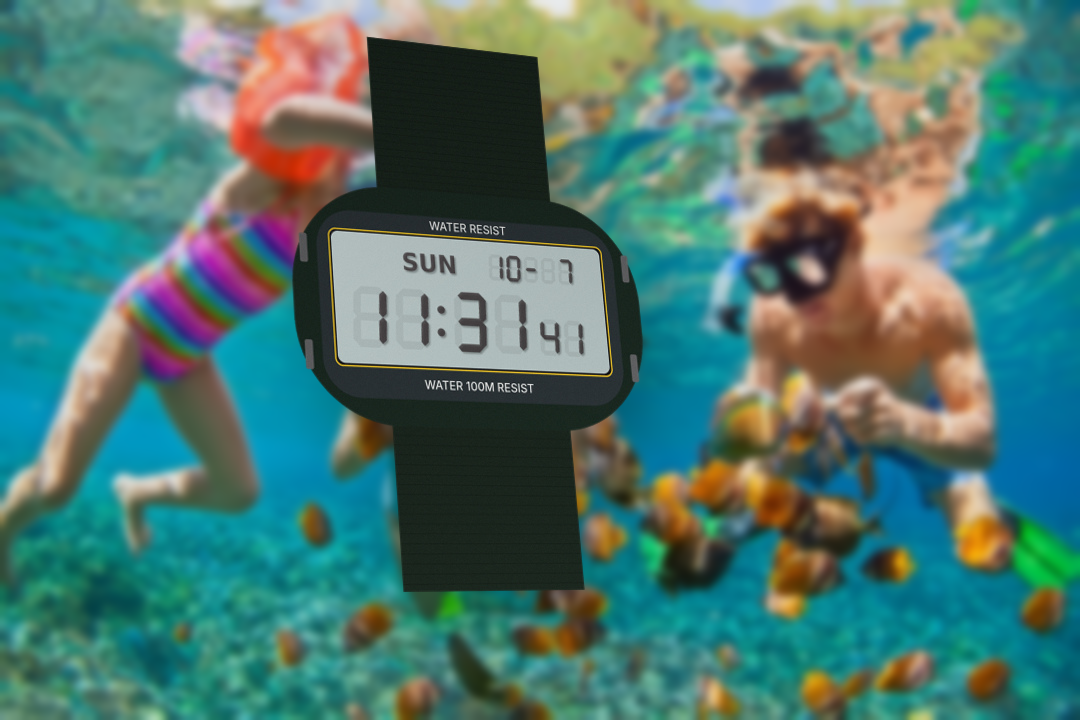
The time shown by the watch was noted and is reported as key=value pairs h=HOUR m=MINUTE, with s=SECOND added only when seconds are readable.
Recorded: h=11 m=31 s=41
